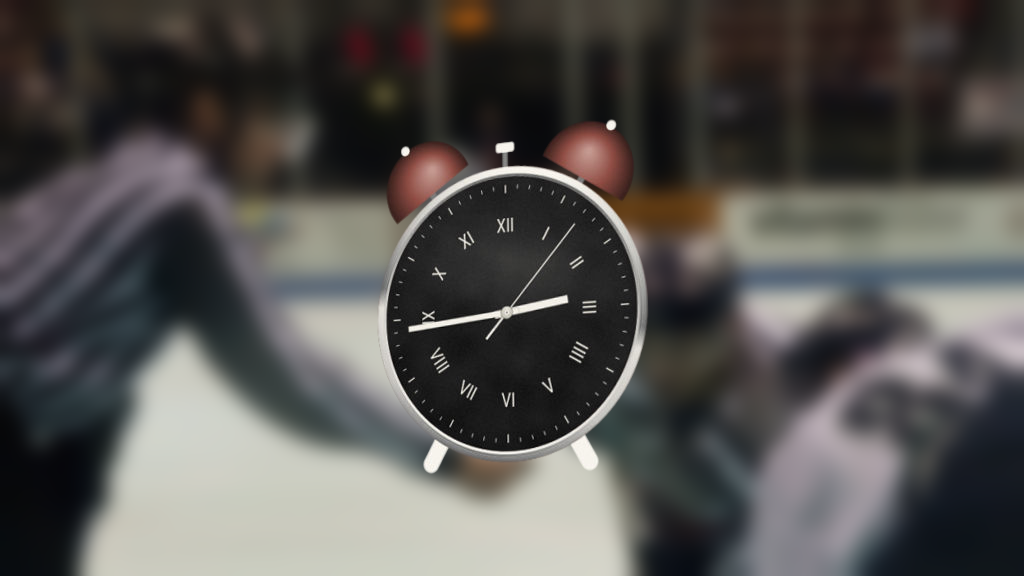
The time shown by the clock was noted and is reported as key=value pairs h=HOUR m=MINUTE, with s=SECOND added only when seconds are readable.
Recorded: h=2 m=44 s=7
